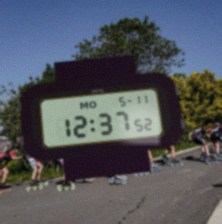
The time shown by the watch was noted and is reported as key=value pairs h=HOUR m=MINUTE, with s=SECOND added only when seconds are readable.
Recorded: h=12 m=37 s=52
